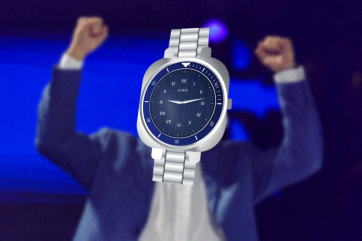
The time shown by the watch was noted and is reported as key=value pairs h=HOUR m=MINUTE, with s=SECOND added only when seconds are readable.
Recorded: h=9 m=13
